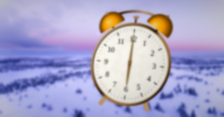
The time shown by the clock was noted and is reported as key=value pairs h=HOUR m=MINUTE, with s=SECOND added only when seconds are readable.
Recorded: h=6 m=0
